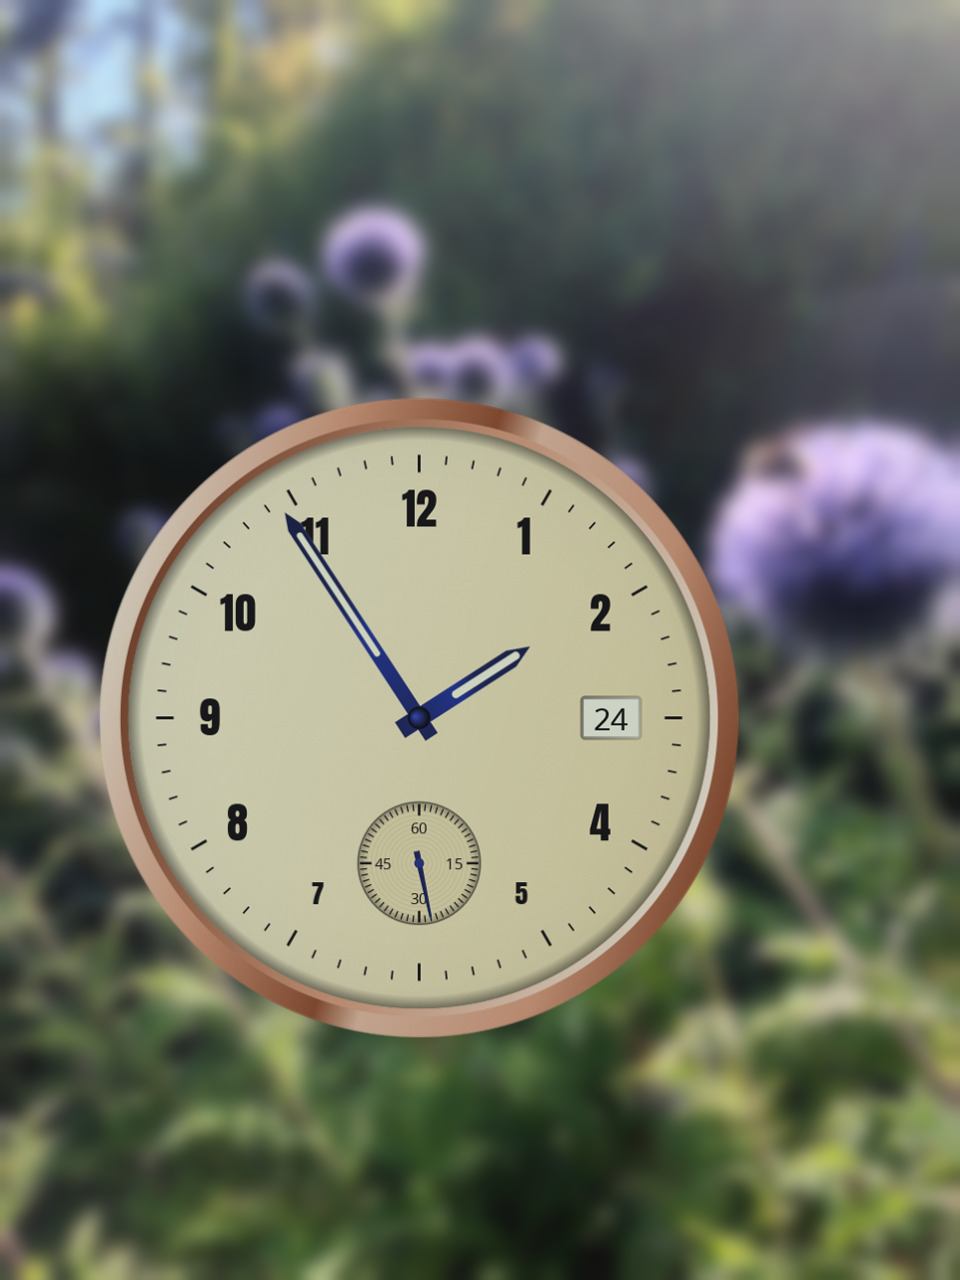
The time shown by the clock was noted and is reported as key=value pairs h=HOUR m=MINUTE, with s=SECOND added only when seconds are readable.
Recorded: h=1 m=54 s=28
